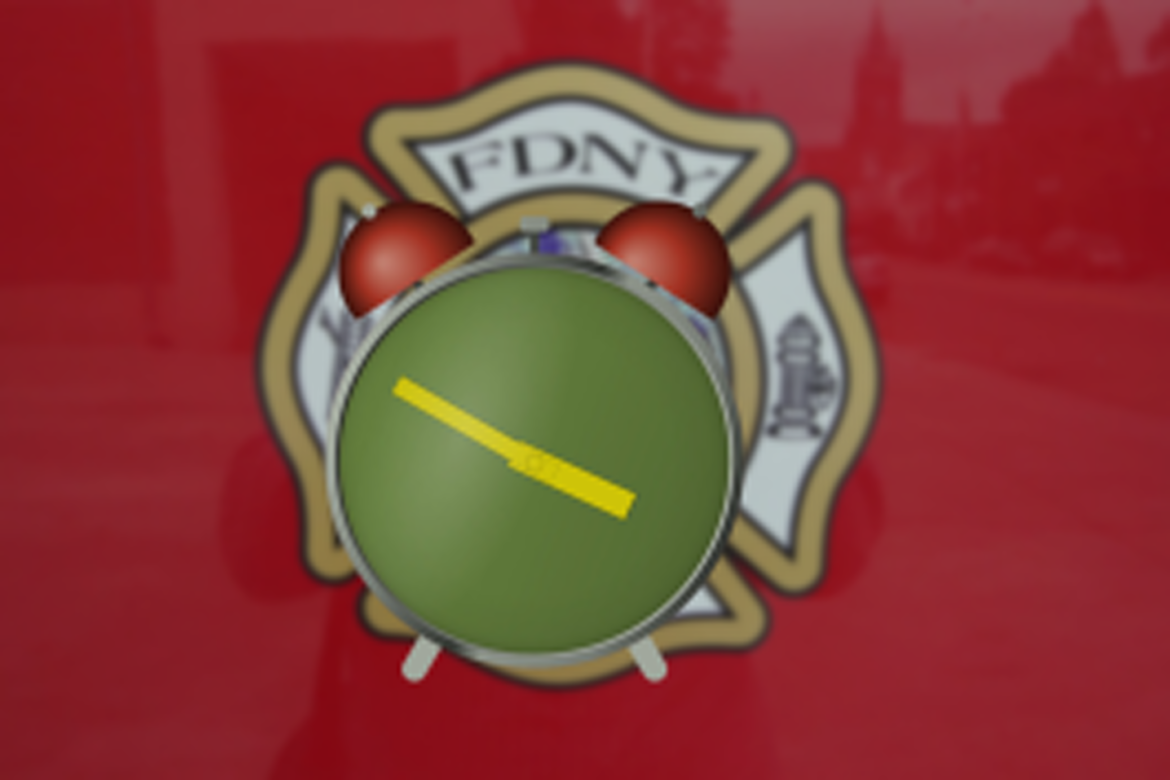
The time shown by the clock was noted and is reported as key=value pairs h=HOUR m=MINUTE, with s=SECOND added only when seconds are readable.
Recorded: h=3 m=50
